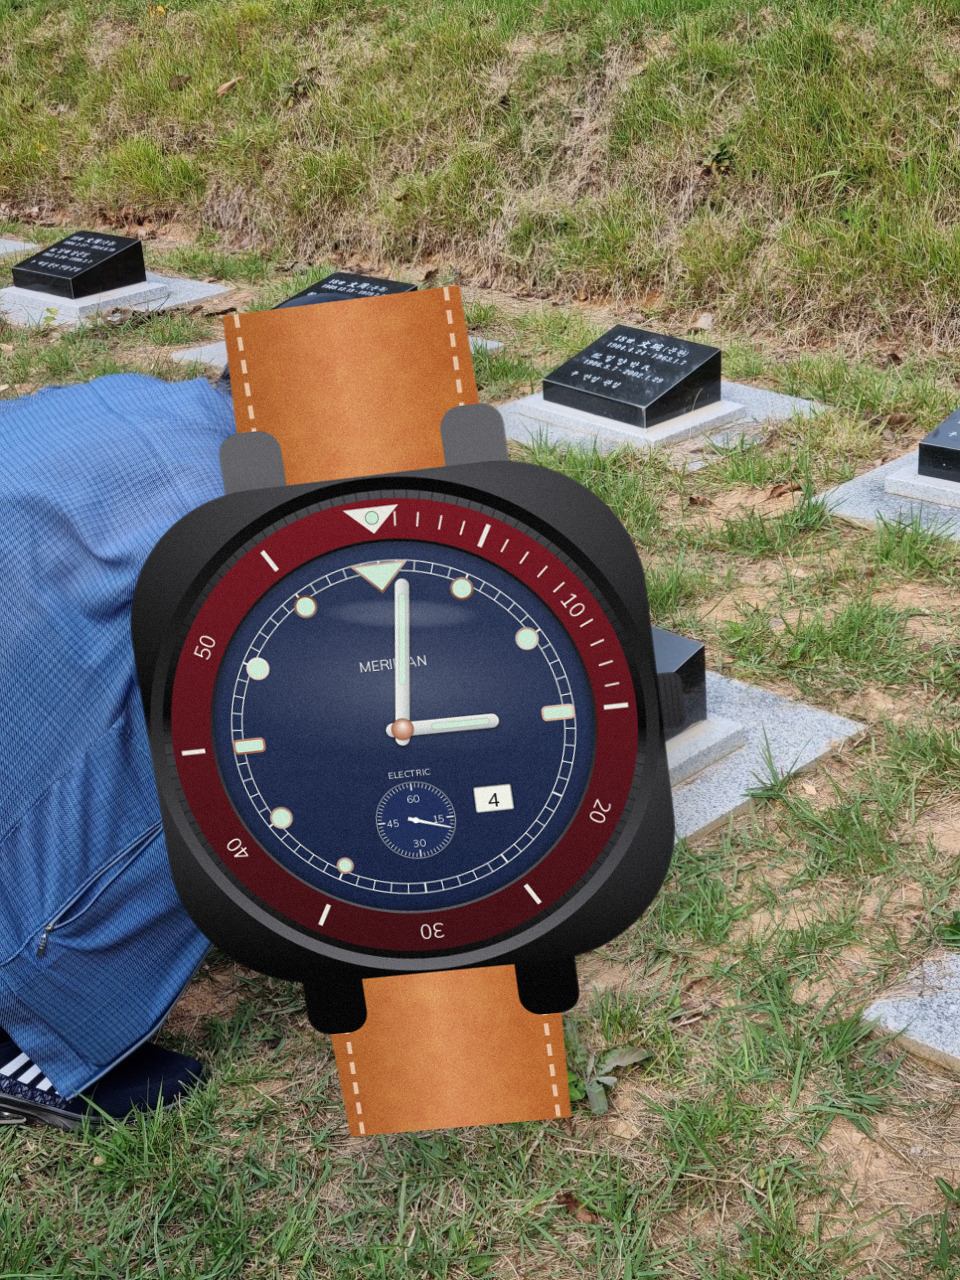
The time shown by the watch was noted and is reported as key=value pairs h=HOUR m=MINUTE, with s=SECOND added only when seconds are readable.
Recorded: h=3 m=1 s=18
